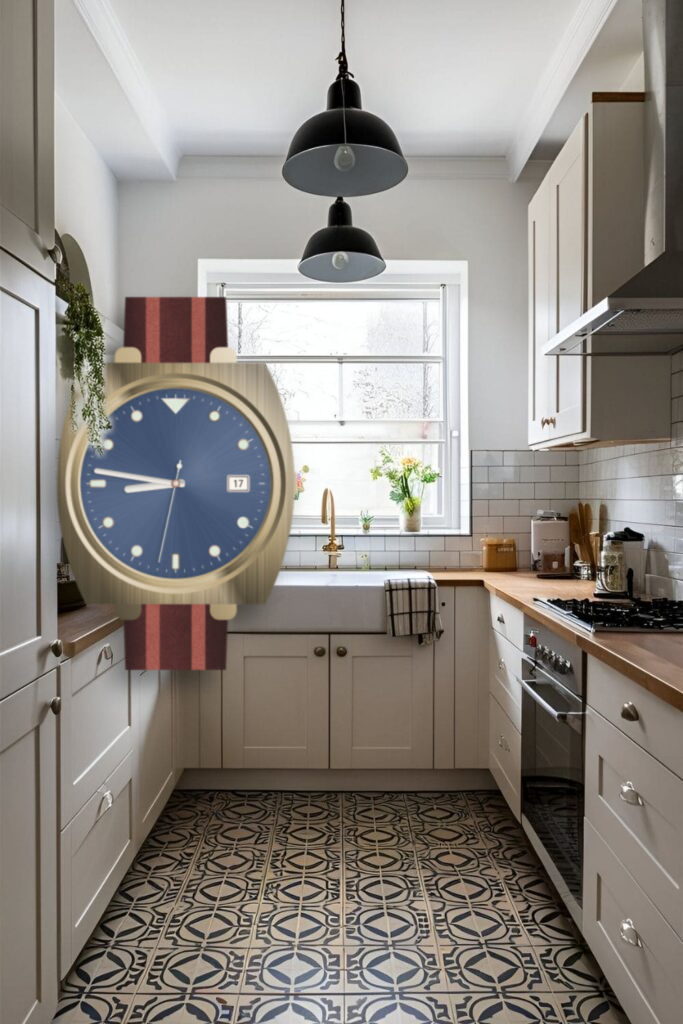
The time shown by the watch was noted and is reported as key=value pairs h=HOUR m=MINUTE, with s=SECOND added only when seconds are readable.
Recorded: h=8 m=46 s=32
